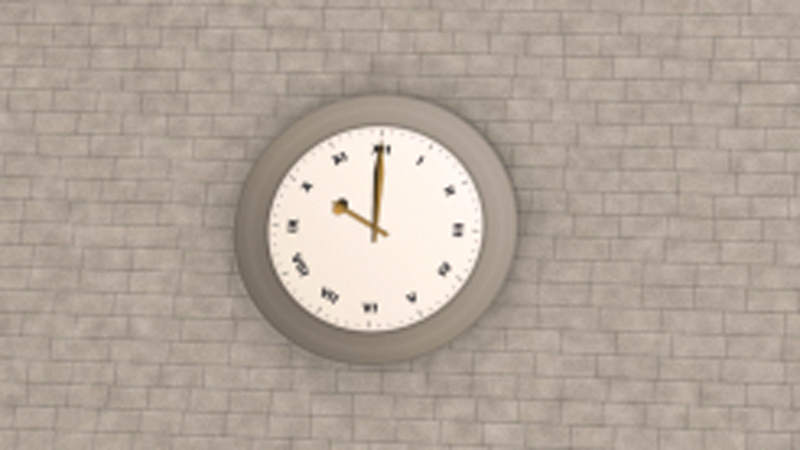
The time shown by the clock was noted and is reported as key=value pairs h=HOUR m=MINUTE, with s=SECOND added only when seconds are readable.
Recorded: h=10 m=0
